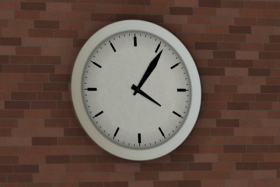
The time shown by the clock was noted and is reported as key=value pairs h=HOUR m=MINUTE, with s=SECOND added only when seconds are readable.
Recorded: h=4 m=6
